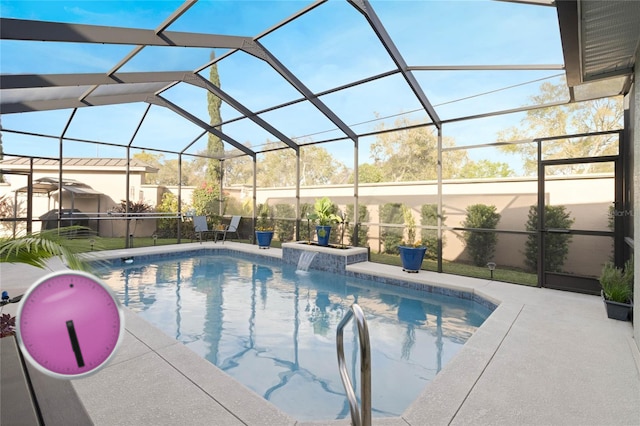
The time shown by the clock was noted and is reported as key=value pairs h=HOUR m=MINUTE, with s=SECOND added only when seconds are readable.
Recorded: h=5 m=27
